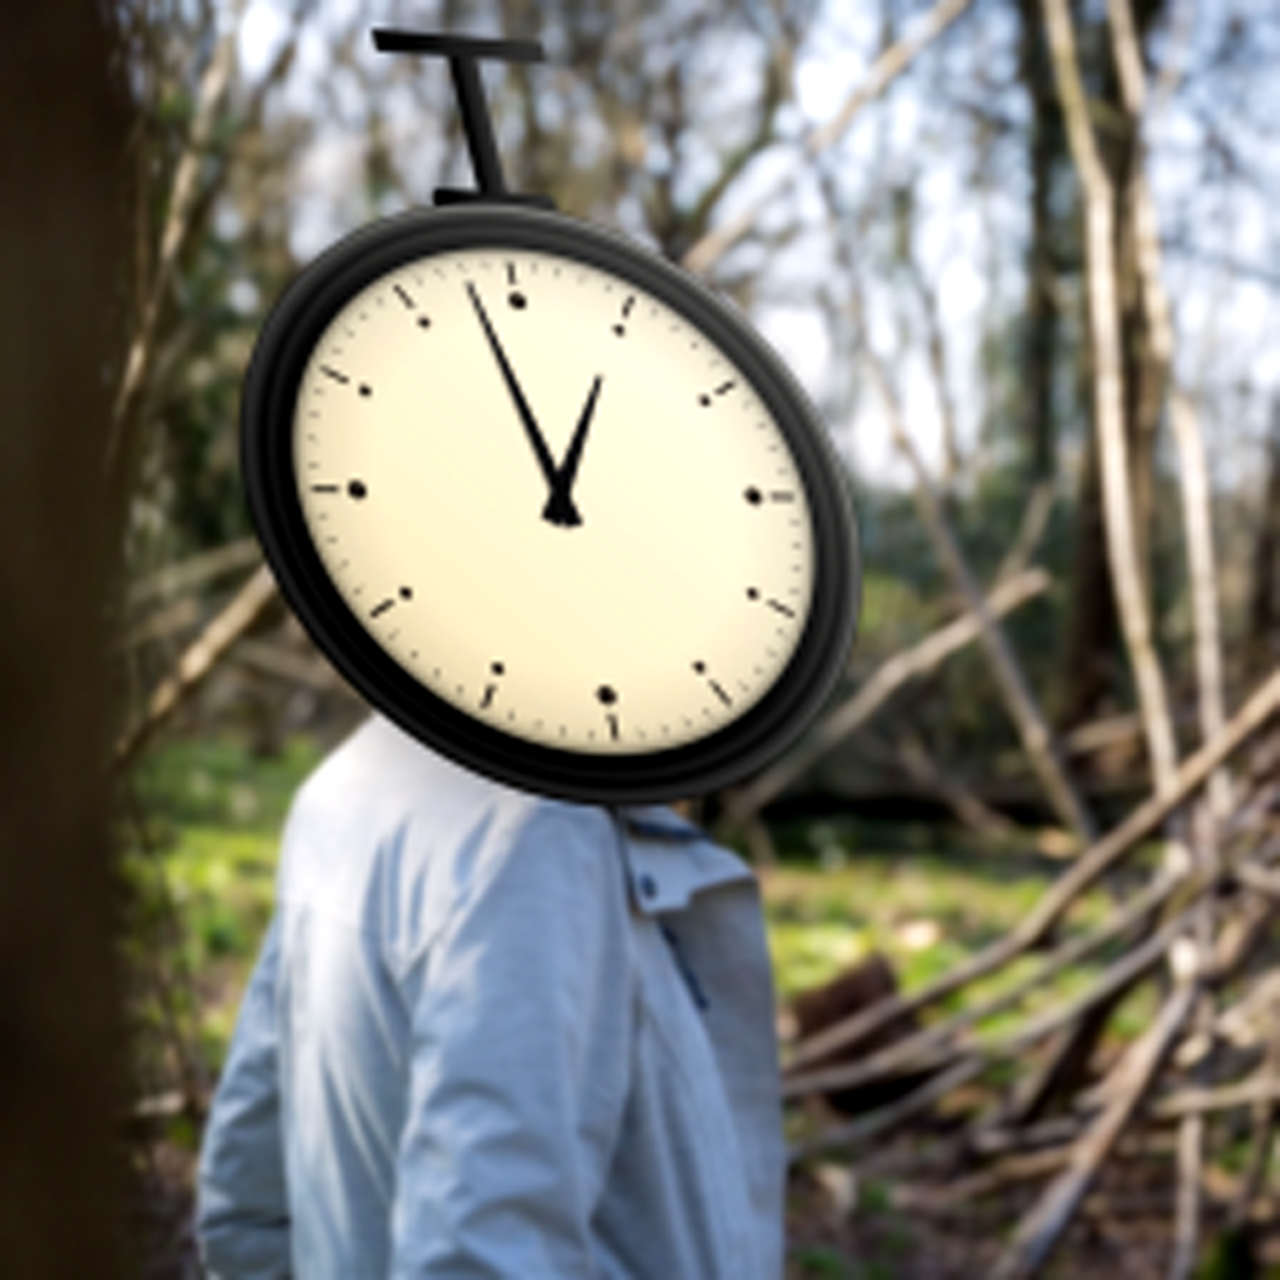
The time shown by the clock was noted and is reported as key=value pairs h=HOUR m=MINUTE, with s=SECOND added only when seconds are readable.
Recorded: h=12 m=58
